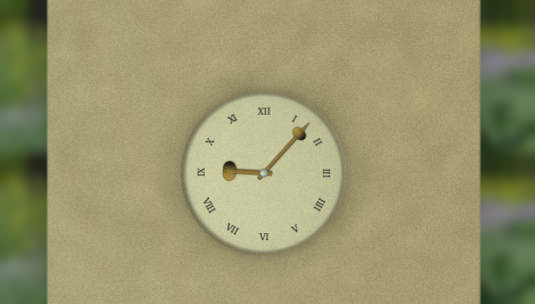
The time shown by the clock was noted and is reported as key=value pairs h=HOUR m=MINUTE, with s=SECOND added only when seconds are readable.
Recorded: h=9 m=7
